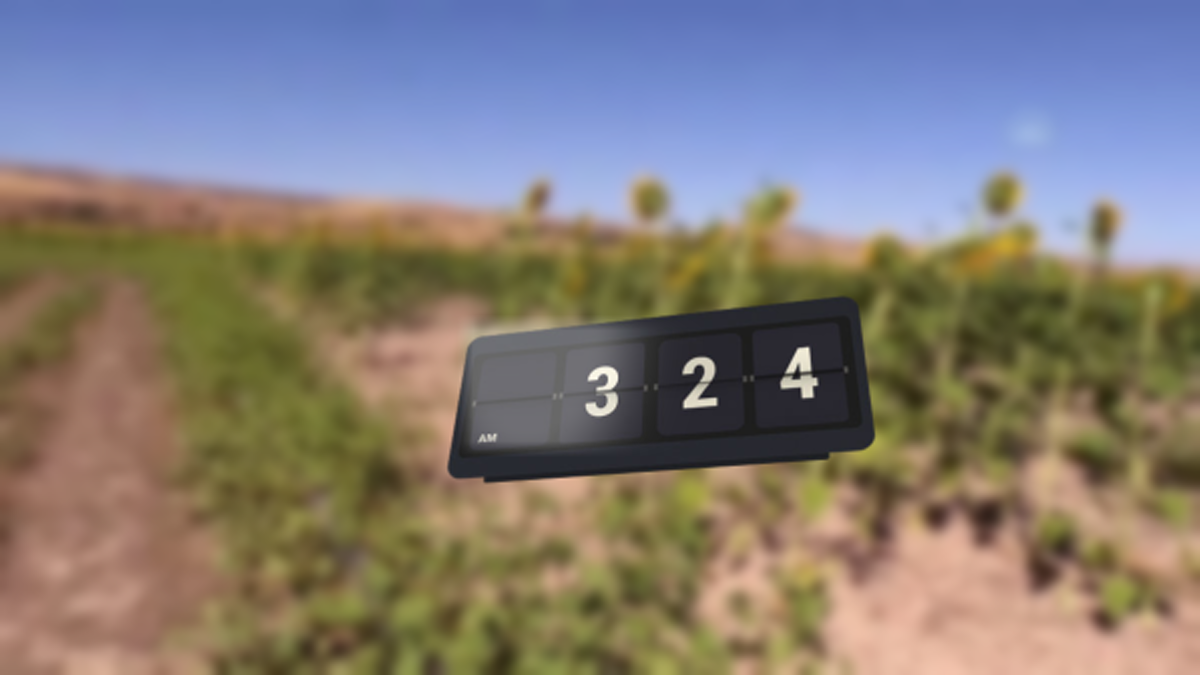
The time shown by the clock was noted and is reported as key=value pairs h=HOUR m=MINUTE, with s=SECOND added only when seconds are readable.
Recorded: h=3 m=24
